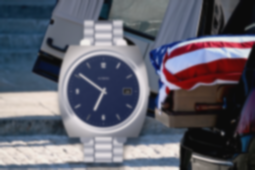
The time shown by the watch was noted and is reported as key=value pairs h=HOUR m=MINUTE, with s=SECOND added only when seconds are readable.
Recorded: h=6 m=51
